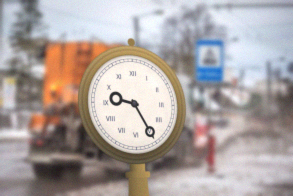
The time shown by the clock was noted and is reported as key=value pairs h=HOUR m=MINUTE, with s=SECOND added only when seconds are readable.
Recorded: h=9 m=25
